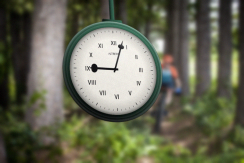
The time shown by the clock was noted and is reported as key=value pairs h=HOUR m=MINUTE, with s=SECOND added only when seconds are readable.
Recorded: h=9 m=3
